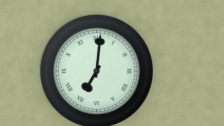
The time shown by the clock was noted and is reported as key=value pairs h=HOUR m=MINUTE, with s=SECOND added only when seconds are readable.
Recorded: h=7 m=1
